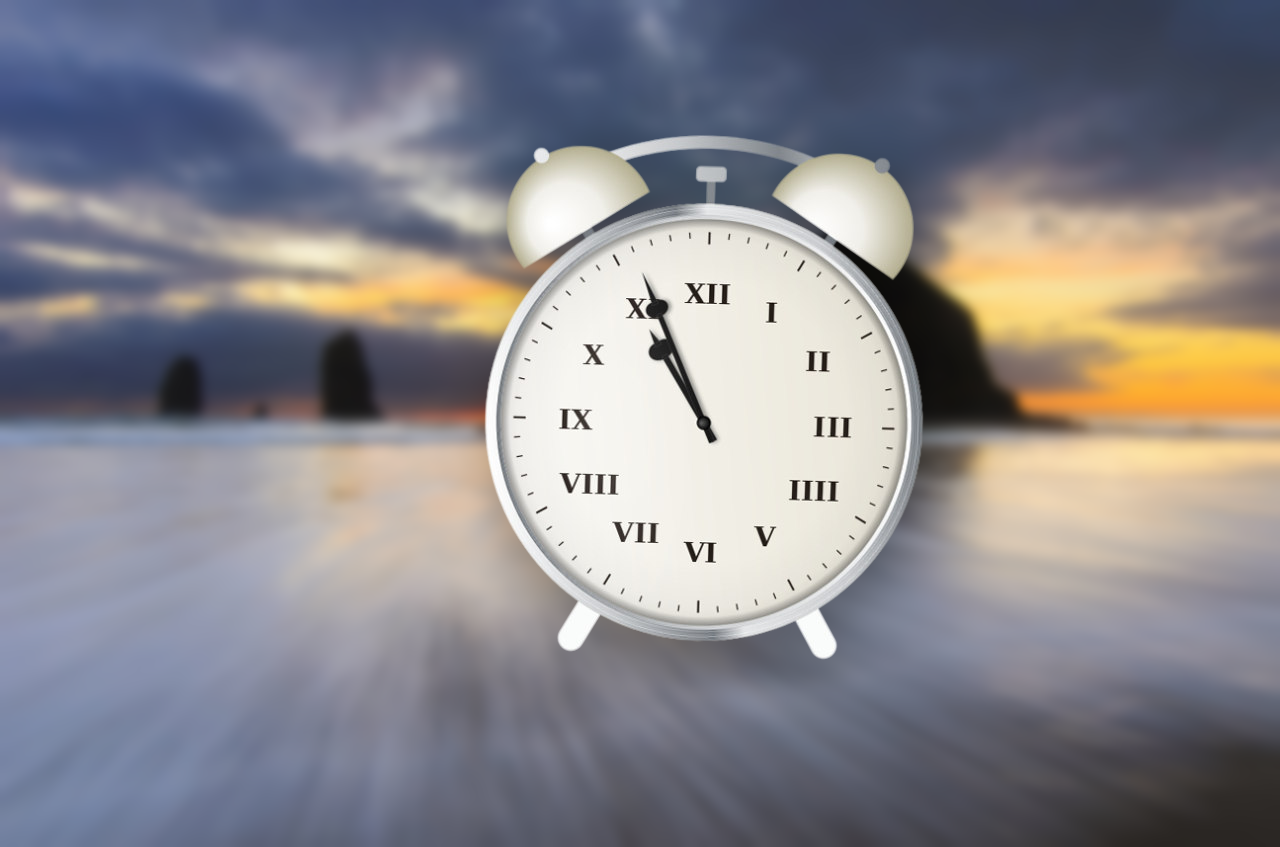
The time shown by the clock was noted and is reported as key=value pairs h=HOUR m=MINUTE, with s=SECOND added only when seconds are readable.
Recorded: h=10 m=56
